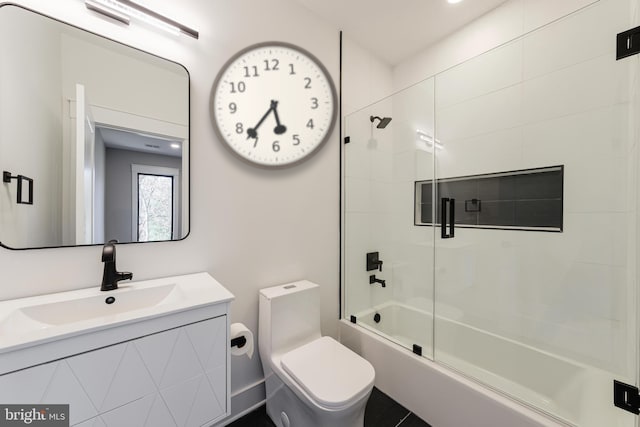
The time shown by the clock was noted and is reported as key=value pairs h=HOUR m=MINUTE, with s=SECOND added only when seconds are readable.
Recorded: h=5 m=37
